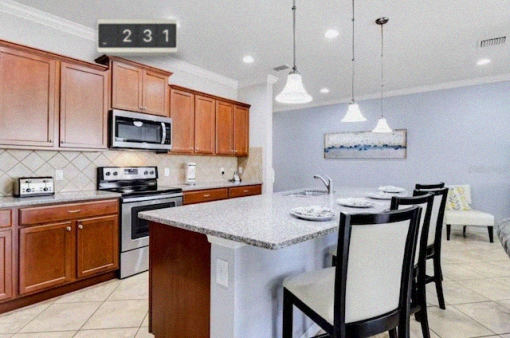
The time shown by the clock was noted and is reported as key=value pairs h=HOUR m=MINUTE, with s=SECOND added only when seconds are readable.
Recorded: h=2 m=31
